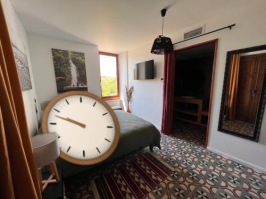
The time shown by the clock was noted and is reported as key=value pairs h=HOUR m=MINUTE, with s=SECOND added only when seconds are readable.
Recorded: h=9 m=48
